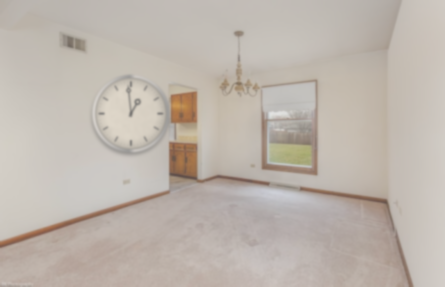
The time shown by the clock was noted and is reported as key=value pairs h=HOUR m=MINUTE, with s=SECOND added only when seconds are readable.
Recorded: h=12 m=59
